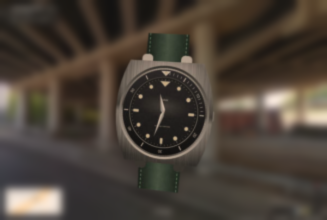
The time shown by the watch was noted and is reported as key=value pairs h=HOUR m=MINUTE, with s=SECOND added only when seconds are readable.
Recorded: h=11 m=33
